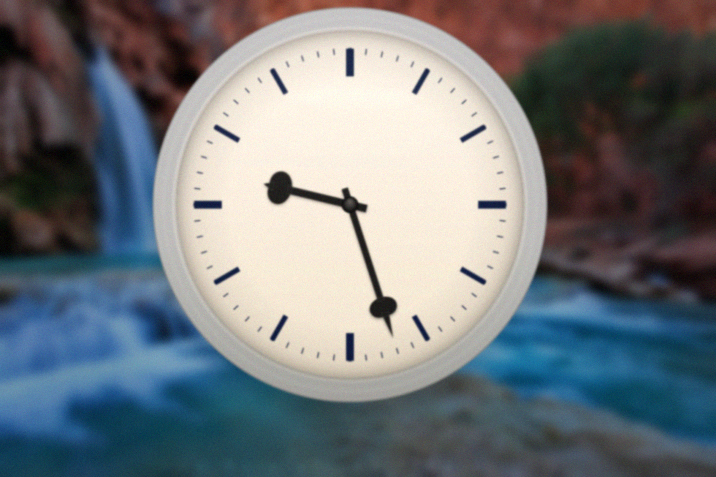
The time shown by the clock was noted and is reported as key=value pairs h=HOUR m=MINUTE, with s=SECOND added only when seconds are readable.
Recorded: h=9 m=27
